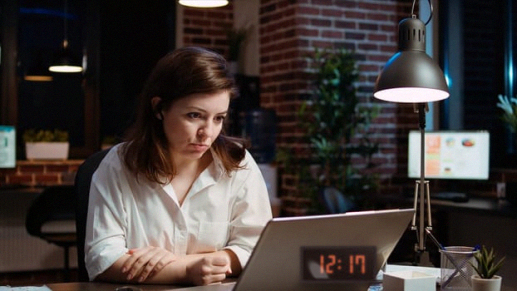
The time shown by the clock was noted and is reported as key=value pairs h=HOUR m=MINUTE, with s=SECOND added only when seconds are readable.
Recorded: h=12 m=17
